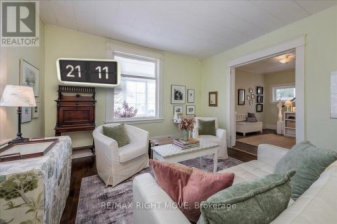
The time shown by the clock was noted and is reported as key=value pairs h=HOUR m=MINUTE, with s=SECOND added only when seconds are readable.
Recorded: h=21 m=11
